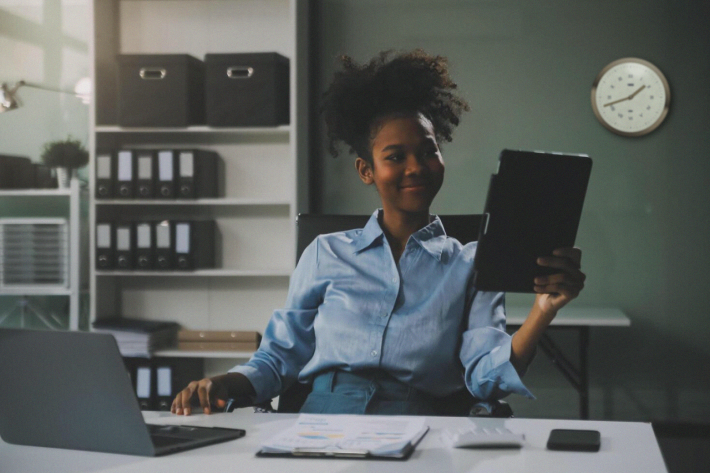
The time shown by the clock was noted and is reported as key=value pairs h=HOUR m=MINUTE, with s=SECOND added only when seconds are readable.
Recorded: h=1 m=42
